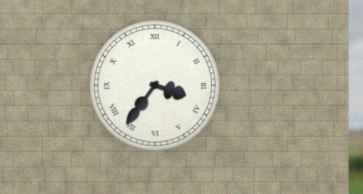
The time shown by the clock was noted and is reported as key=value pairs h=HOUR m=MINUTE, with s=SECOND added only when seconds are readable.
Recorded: h=3 m=36
